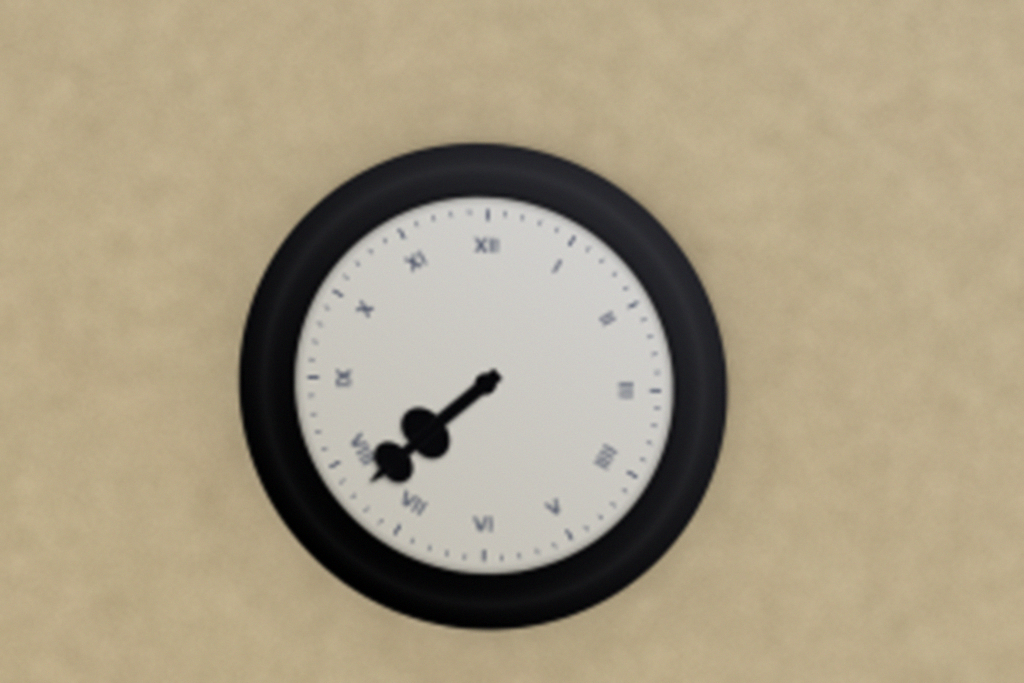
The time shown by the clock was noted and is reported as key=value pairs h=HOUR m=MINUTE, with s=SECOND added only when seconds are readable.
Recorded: h=7 m=38
